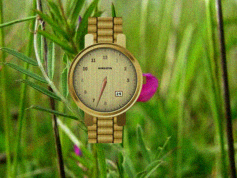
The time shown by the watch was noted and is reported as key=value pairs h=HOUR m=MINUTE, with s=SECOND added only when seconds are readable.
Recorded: h=6 m=33
